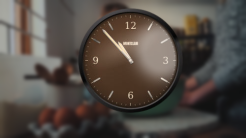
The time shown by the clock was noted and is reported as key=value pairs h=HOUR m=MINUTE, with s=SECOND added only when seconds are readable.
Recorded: h=10 m=53
